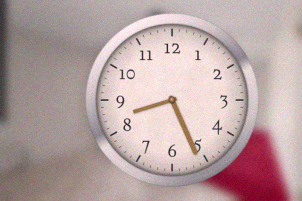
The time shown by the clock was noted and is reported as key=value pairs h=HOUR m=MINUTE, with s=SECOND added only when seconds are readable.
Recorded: h=8 m=26
